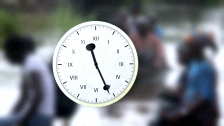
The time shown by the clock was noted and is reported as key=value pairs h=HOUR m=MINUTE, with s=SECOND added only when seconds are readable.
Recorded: h=11 m=26
